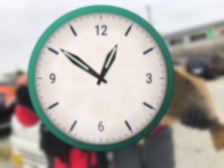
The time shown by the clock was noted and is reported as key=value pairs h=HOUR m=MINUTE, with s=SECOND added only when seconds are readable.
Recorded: h=12 m=51
